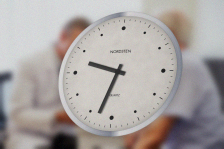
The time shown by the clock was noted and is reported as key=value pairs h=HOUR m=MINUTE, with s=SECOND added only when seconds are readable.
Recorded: h=9 m=33
